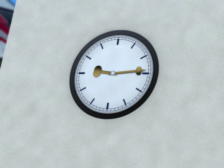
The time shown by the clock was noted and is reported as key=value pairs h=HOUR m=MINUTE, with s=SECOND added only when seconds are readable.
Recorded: h=9 m=14
